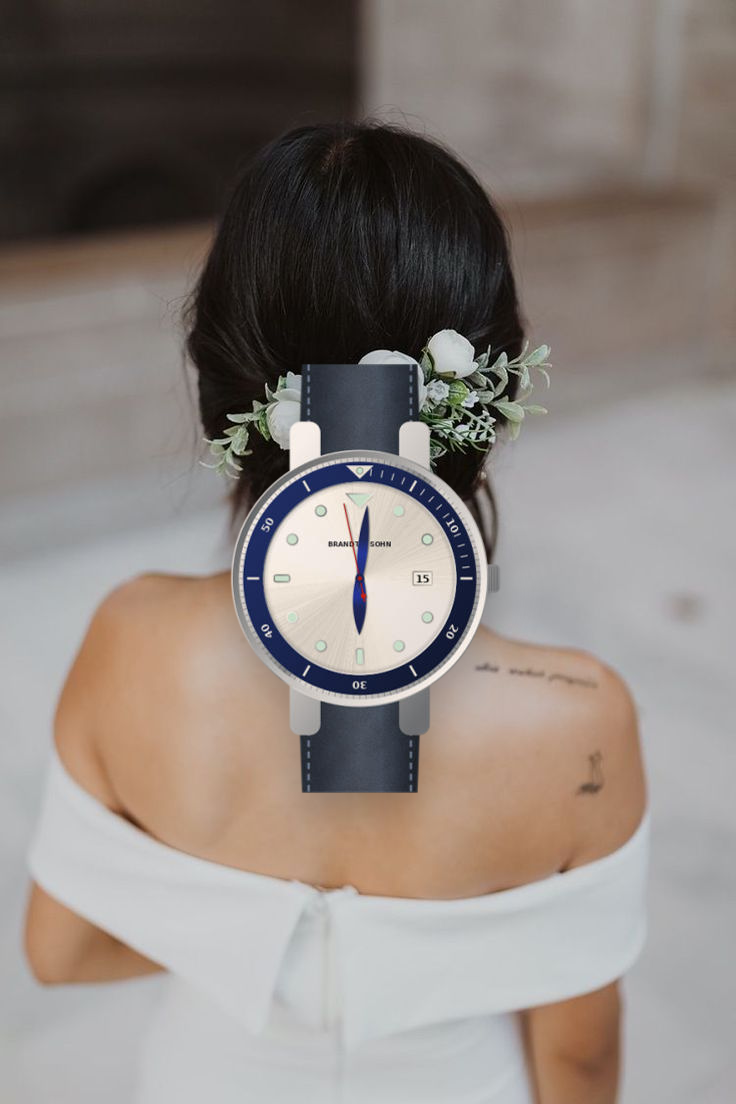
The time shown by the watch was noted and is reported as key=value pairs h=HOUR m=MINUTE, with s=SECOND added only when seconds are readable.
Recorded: h=6 m=0 s=58
